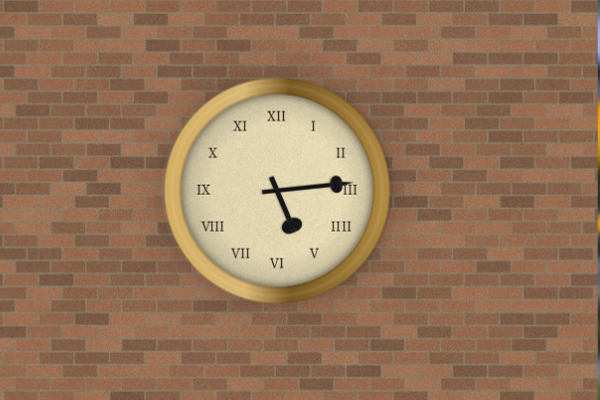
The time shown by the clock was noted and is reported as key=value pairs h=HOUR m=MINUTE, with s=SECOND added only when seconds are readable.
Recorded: h=5 m=14
